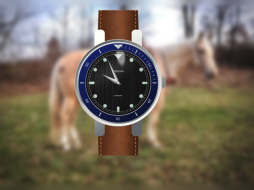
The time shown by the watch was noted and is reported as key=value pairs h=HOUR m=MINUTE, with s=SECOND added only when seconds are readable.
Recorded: h=9 m=56
